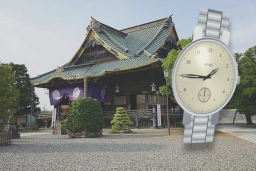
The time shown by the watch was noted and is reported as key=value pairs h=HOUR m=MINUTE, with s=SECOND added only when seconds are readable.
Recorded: h=1 m=45
